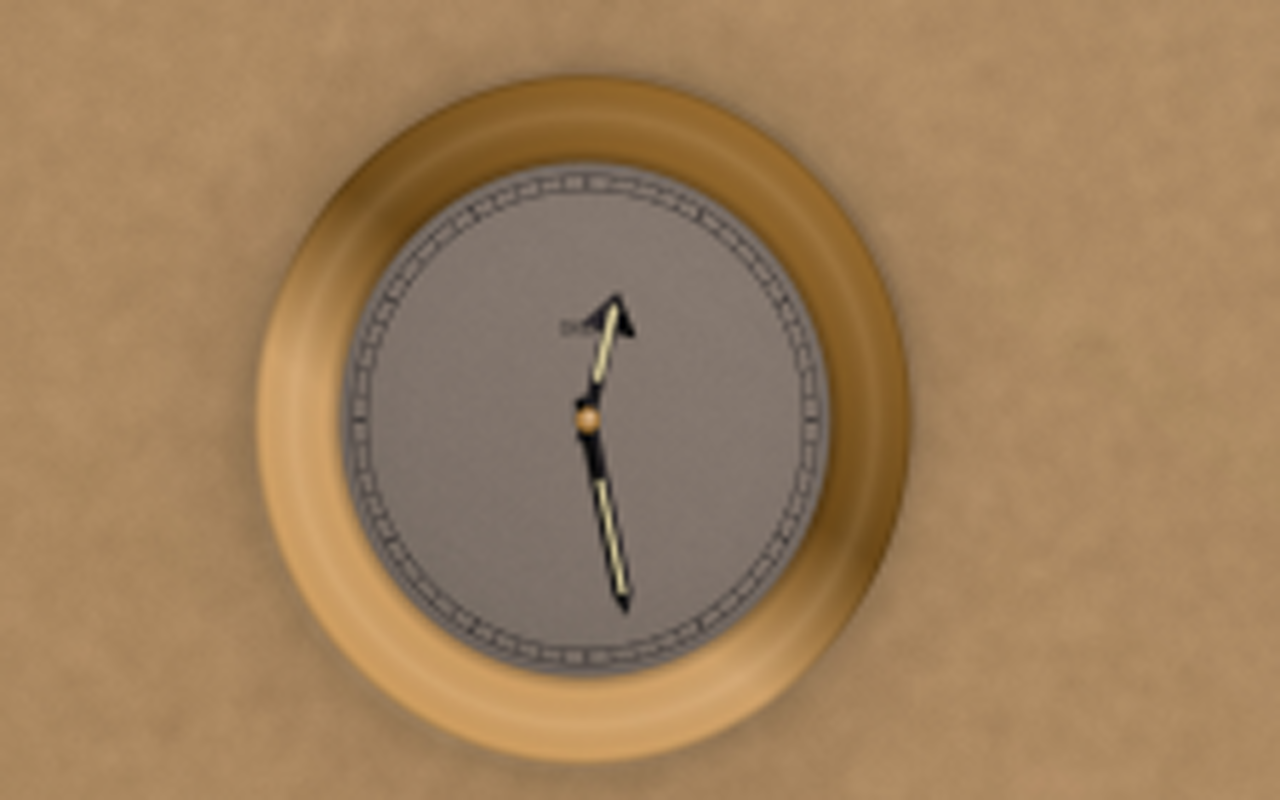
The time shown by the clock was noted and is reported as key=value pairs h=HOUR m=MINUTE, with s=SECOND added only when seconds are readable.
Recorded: h=12 m=28
